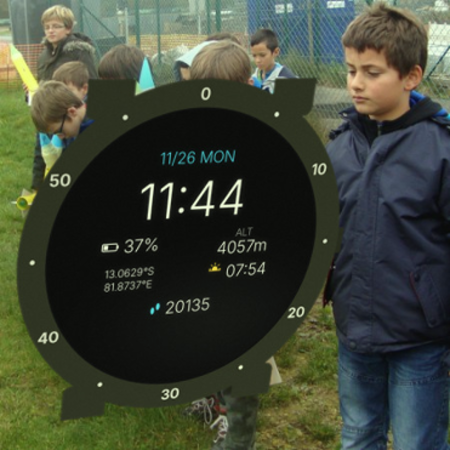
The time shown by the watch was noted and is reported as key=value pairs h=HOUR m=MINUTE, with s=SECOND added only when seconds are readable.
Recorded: h=11 m=44
